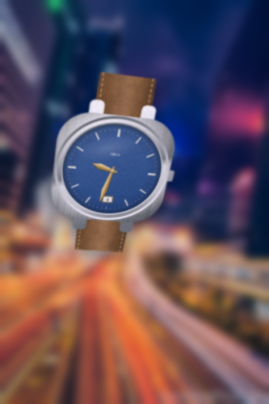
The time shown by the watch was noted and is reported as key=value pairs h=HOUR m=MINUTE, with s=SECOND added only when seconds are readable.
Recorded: h=9 m=32
